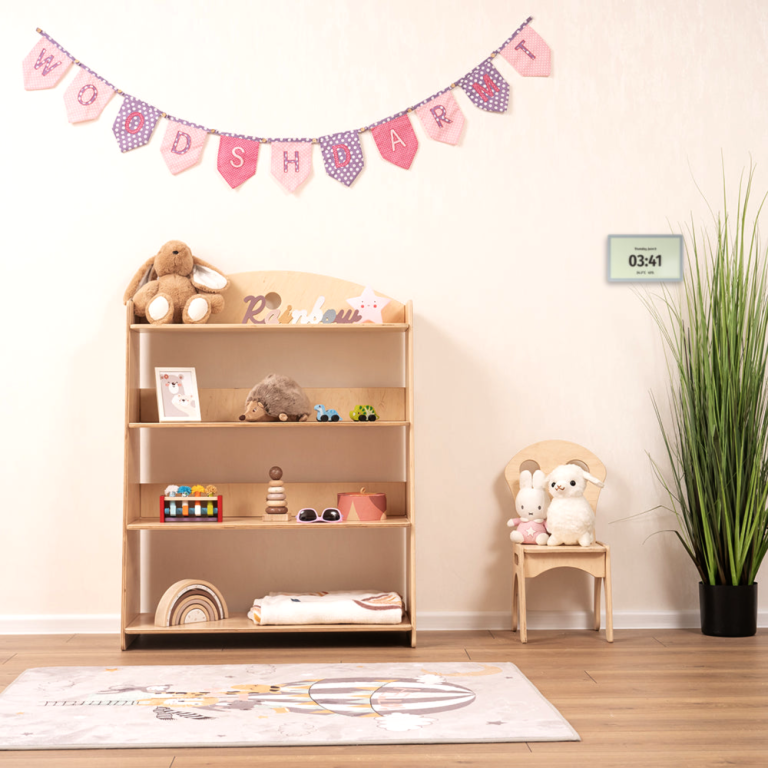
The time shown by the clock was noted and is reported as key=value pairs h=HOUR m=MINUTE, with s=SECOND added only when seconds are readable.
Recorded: h=3 m=41
